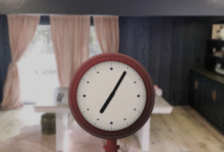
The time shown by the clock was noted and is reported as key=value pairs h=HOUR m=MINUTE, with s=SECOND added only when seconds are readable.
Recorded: h=7 m=5
